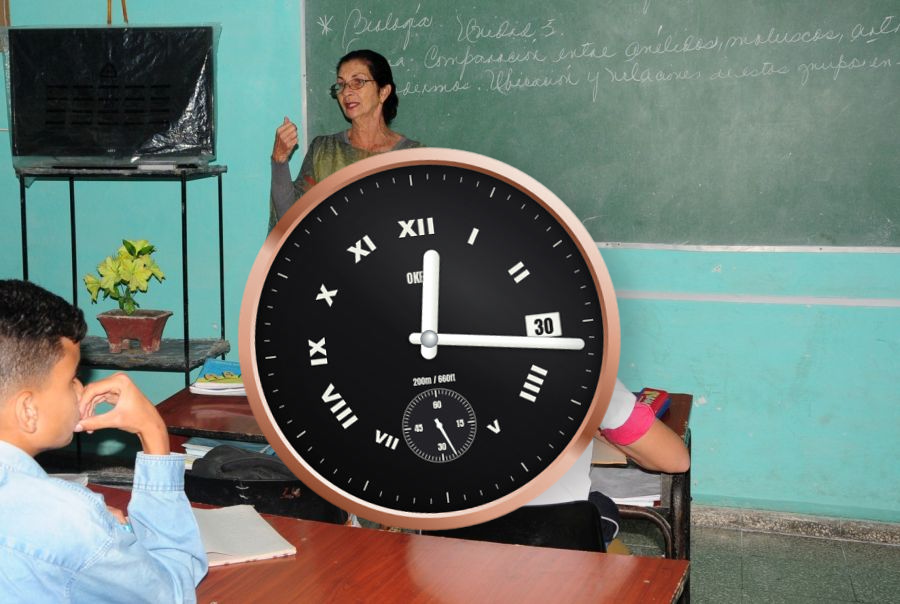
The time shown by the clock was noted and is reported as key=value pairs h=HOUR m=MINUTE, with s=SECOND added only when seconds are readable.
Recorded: h=12 m=16 s=26
